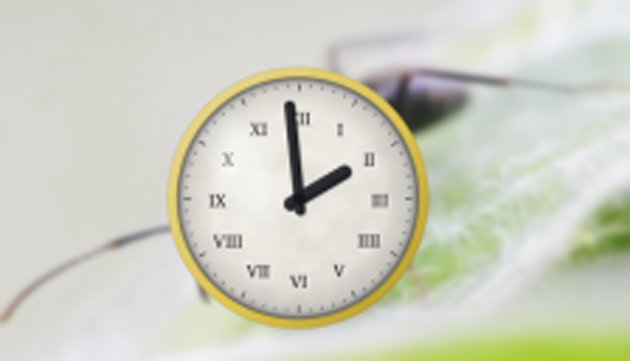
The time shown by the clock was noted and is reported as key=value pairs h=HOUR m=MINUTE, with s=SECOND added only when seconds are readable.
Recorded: h=1 m=59
